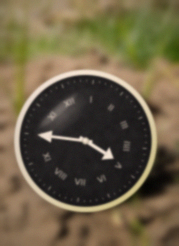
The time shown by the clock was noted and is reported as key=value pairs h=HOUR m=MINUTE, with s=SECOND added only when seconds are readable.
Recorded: h=4 m=50
